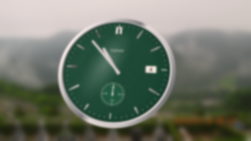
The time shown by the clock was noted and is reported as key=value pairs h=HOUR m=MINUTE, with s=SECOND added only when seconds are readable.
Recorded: h=10 m=53
